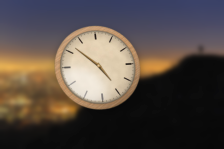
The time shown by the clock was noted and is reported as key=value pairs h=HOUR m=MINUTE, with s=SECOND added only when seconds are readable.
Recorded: h=4 m=52
